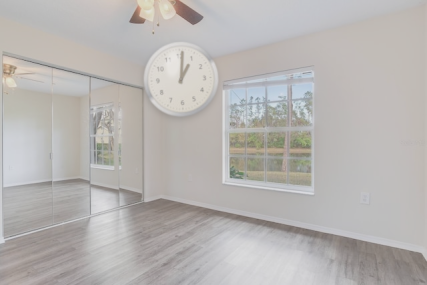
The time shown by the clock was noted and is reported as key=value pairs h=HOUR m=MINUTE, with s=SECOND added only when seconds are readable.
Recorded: h=1 m=1
